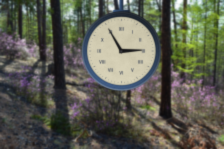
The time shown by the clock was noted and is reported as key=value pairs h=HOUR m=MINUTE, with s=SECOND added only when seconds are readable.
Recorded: h=2 m=55
